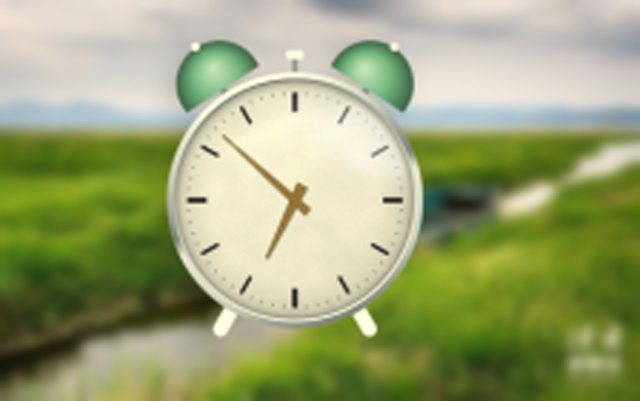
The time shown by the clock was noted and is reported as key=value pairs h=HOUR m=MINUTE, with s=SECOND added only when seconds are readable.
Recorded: h=6 m=52
